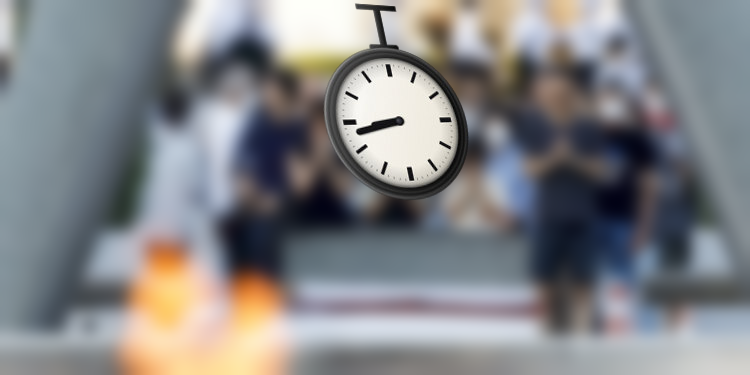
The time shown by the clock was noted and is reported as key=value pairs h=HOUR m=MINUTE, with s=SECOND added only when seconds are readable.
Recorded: h=8 m=43
